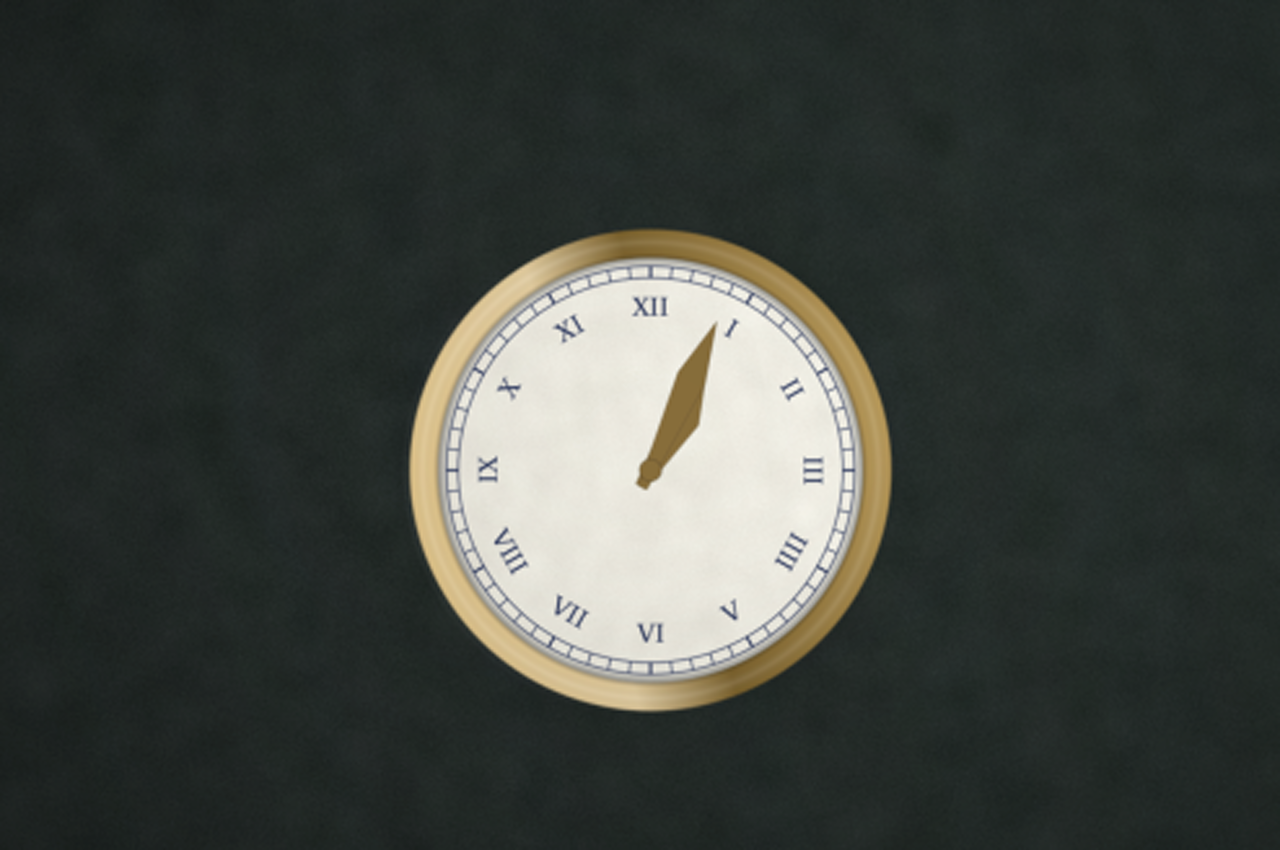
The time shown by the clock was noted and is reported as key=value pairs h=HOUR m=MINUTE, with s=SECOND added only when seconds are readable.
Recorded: h=1 m=4
